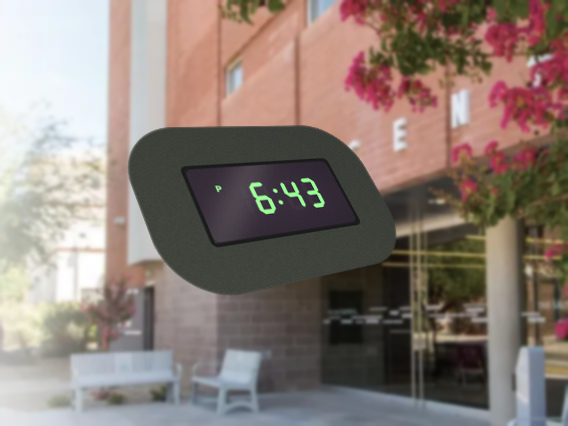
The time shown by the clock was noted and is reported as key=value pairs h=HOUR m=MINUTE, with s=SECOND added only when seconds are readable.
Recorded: h=6 m=43
